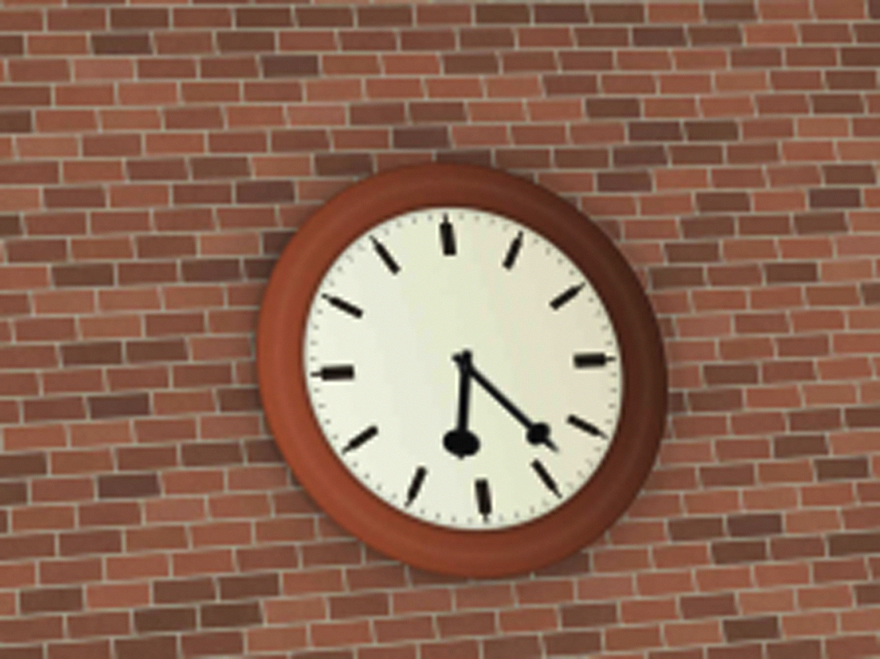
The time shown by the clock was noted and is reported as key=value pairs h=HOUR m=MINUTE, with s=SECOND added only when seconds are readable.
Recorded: h=6 m=23
